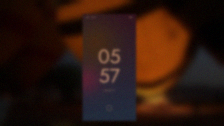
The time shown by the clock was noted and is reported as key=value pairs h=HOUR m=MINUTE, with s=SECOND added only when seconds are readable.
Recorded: h=5 m=57
